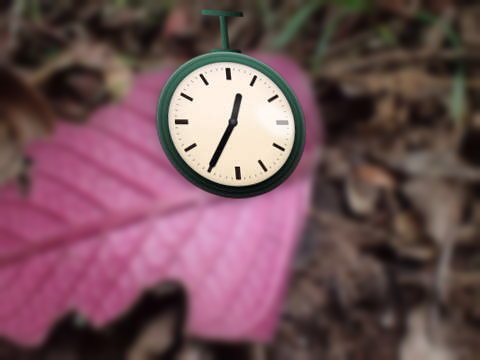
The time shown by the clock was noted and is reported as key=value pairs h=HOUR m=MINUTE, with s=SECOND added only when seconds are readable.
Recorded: h=12 m=35
